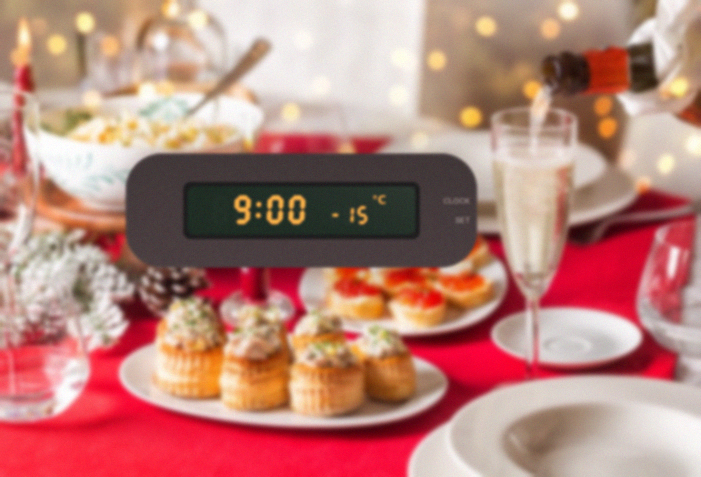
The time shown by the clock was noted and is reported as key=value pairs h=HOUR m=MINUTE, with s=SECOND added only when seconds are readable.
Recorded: h=9 m=0
